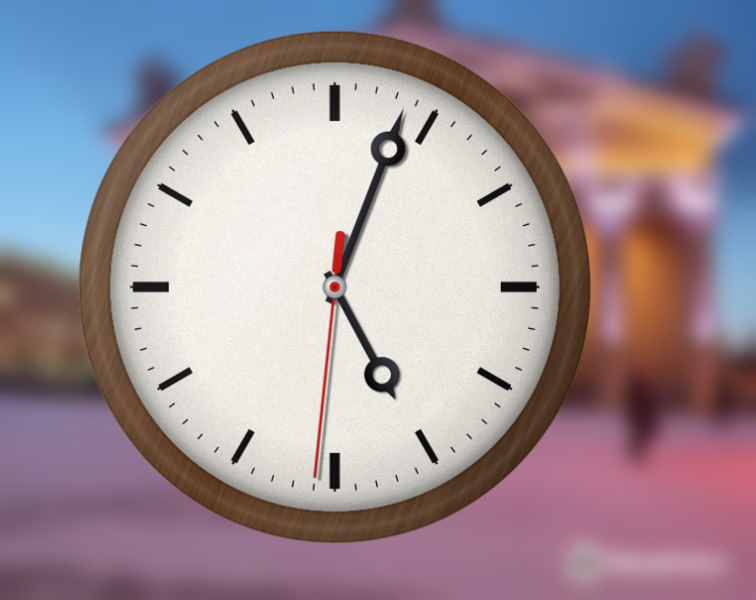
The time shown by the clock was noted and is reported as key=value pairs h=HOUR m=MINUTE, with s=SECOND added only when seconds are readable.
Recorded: h=5 m=3 s=31
